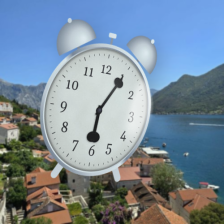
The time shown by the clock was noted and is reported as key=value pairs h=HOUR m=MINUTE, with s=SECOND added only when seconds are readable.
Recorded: h=6 m=5
